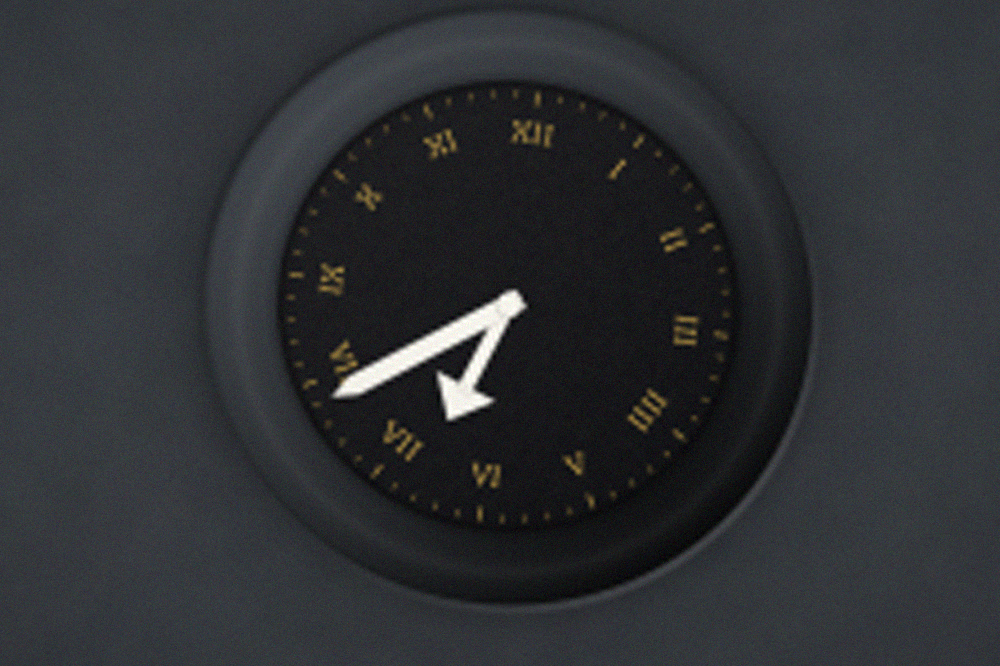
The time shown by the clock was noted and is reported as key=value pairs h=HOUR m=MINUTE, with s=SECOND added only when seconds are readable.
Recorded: h=6 m=39
